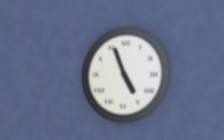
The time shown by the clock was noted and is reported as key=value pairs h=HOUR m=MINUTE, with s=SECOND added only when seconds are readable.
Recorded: h=4 m=56
